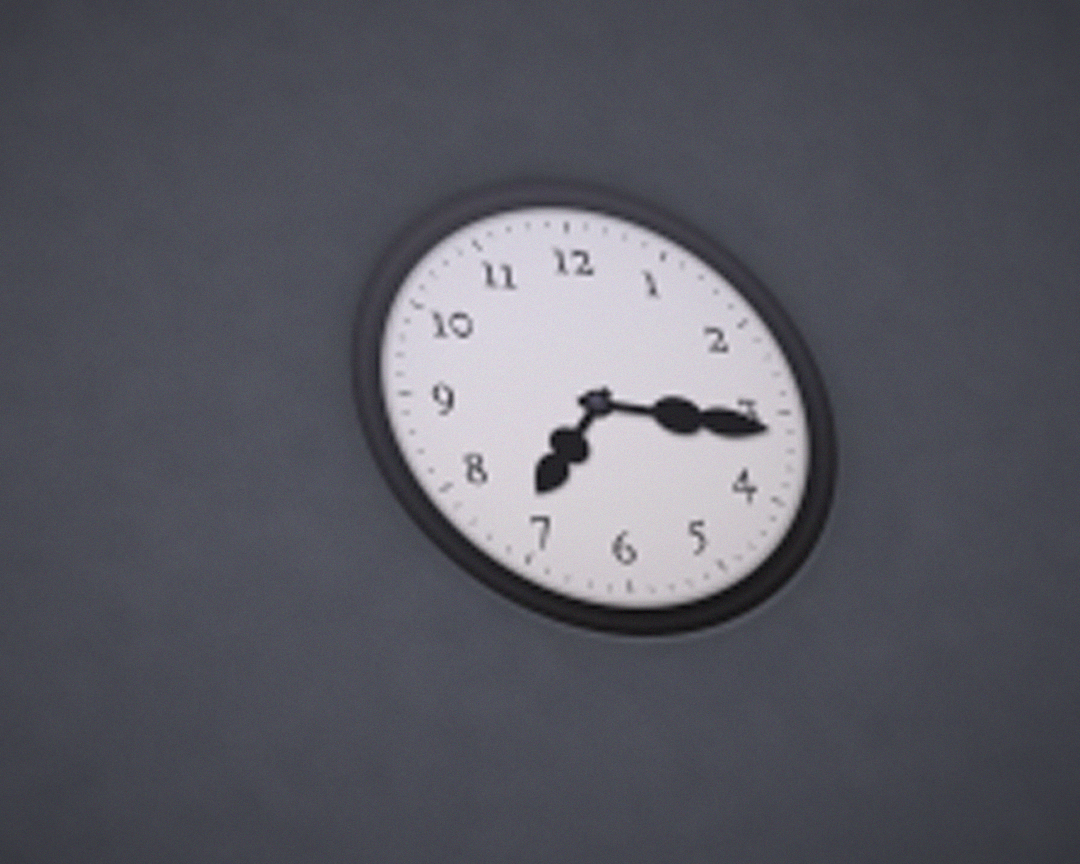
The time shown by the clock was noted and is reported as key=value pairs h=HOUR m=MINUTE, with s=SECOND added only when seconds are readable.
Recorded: h=7 m=16
